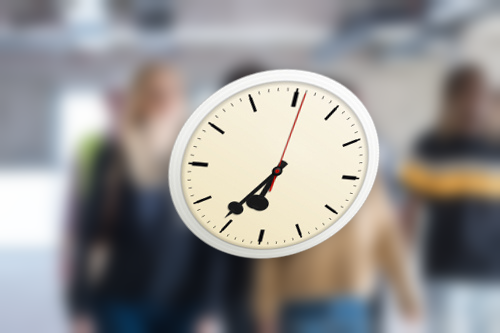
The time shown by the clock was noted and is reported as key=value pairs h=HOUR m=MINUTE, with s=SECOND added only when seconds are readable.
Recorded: h=6 m=36 s=1
